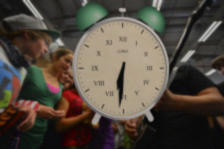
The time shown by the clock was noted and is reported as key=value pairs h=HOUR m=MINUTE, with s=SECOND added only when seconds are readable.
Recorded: h=6 m=31
